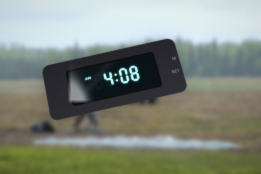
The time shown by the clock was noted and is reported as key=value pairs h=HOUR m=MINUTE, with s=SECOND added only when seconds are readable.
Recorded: h=4 m=8
